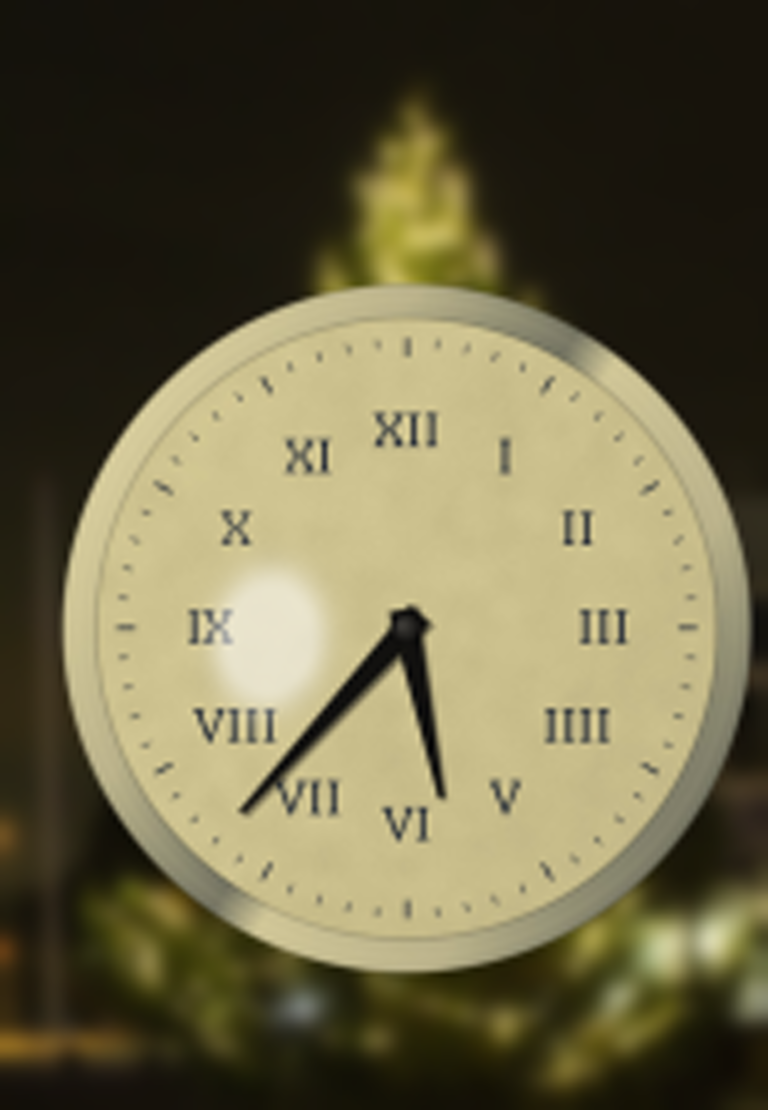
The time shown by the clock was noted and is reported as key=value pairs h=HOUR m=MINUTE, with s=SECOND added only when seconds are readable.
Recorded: h=5 m=37
